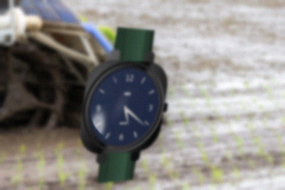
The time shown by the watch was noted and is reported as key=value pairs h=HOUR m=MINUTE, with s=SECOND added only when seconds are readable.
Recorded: h=5 m=21
